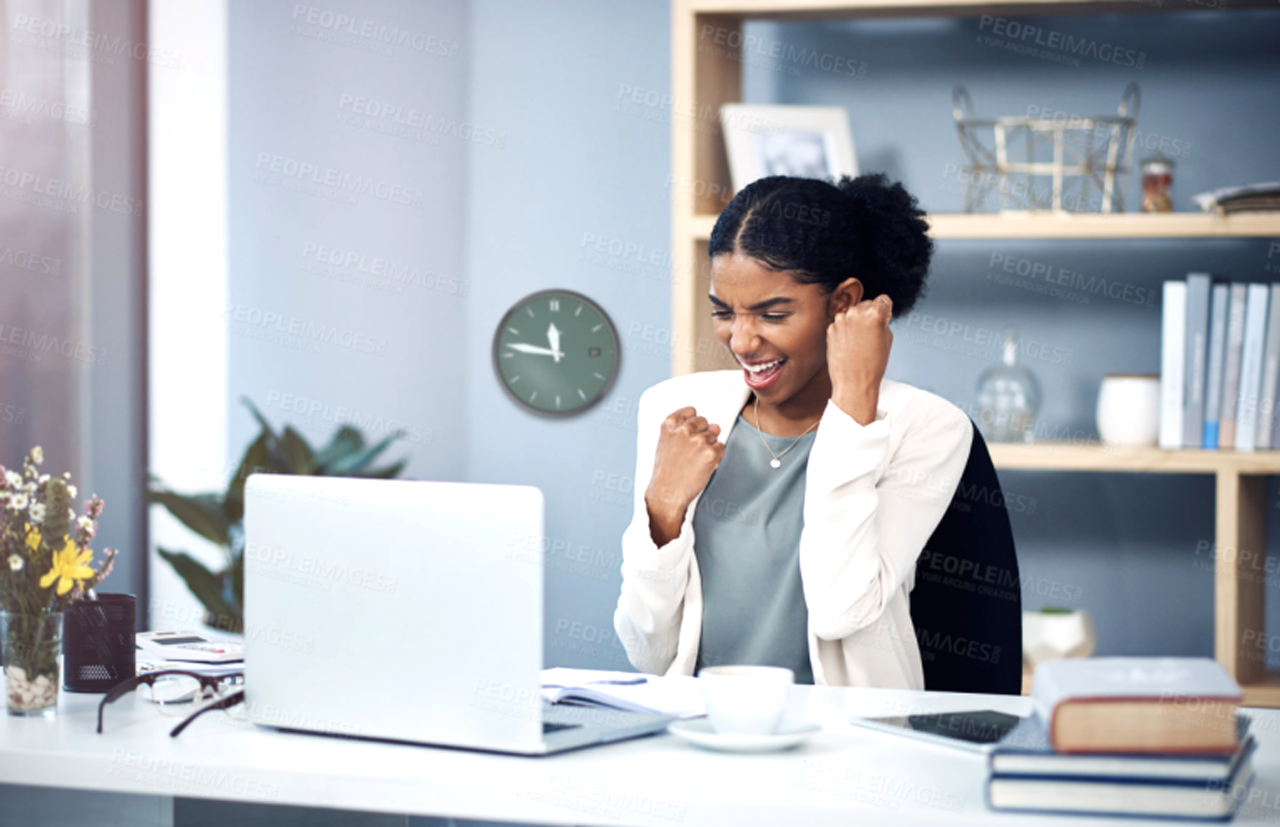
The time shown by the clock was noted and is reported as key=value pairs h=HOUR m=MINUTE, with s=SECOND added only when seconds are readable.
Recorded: h=11 m=47
